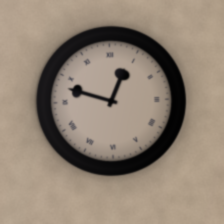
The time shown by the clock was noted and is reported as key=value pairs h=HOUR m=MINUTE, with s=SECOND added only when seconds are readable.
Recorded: h=12 m=48
